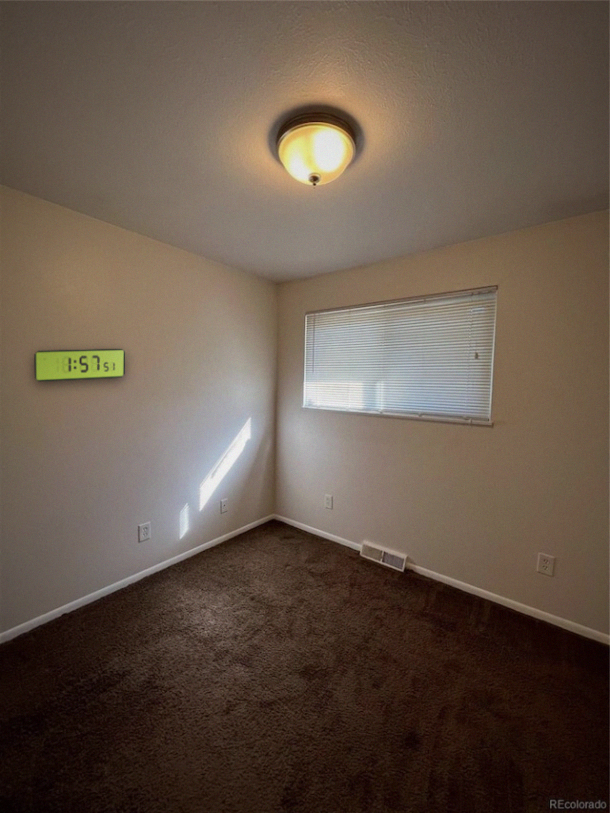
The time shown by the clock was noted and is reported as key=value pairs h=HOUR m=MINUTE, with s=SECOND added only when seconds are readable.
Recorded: h=1 m=57 s=51
